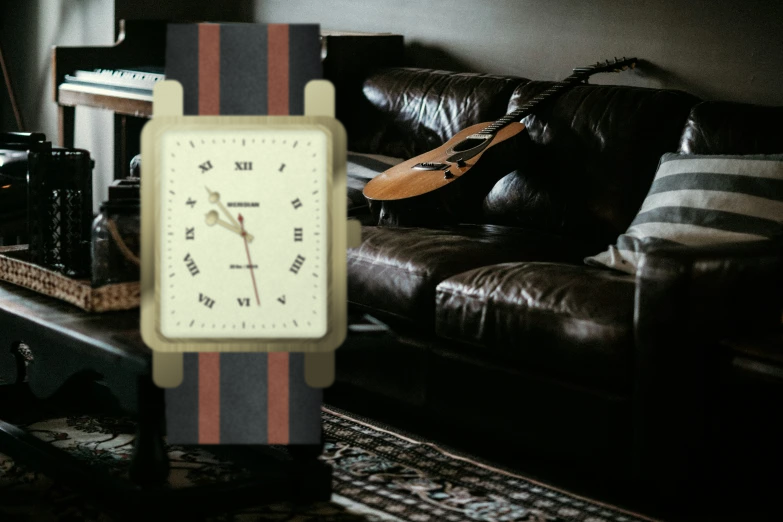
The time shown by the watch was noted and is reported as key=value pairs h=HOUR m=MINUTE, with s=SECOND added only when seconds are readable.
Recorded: h=9 m=53 s=28
